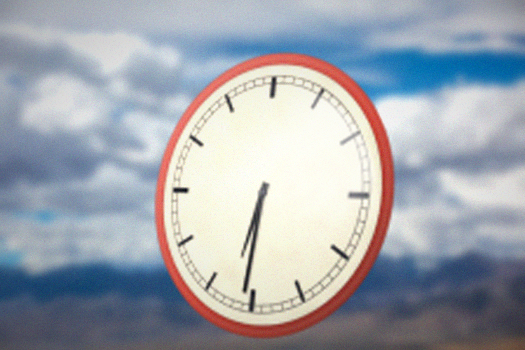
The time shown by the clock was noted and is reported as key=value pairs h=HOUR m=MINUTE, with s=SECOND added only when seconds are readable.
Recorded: h=6 m=31
